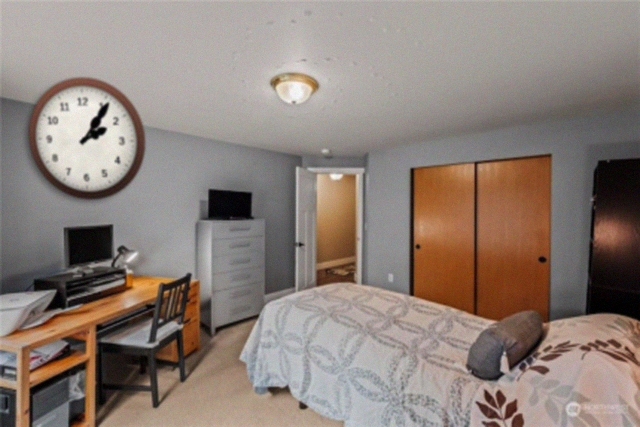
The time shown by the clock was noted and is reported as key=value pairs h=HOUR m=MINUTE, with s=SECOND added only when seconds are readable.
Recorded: h=2 m=6
